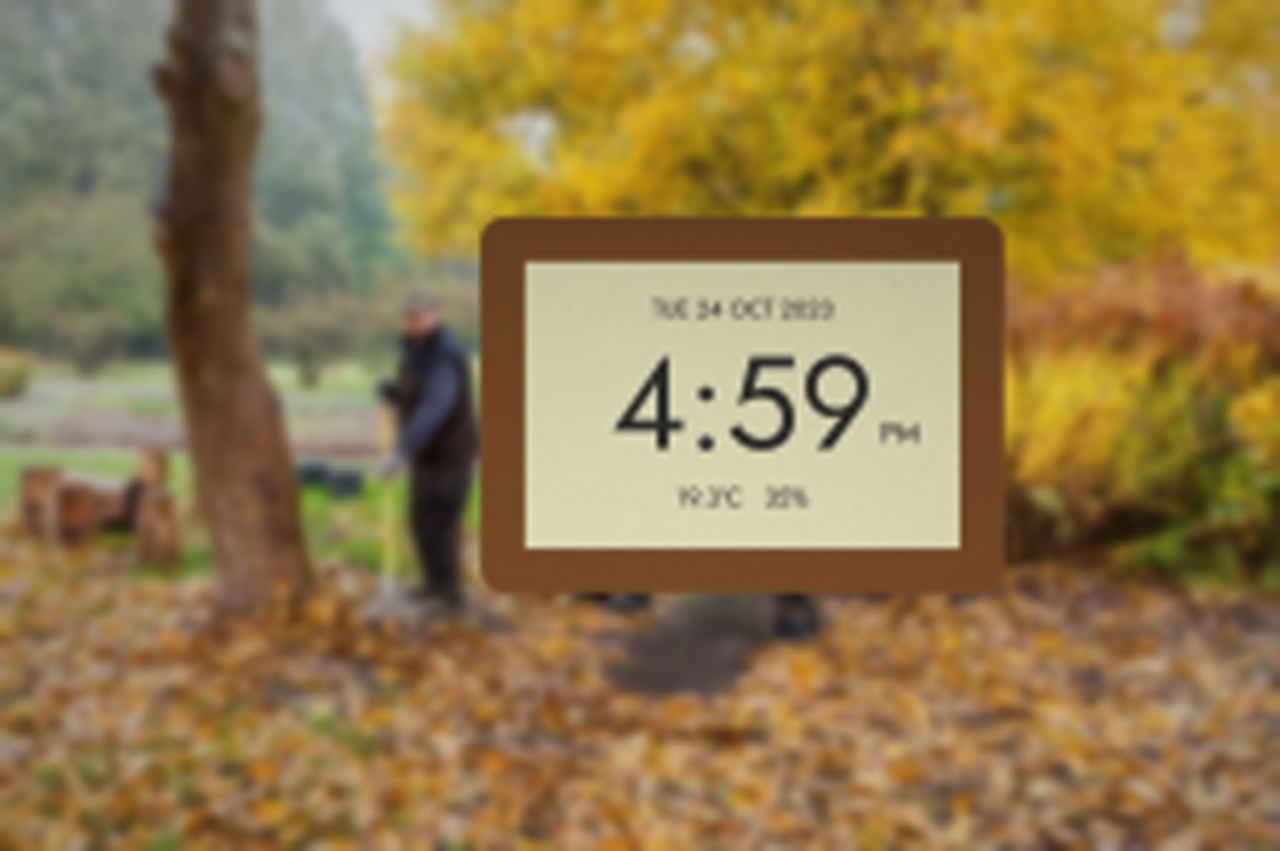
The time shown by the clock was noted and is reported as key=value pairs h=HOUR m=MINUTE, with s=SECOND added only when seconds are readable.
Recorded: h=4 m=59
